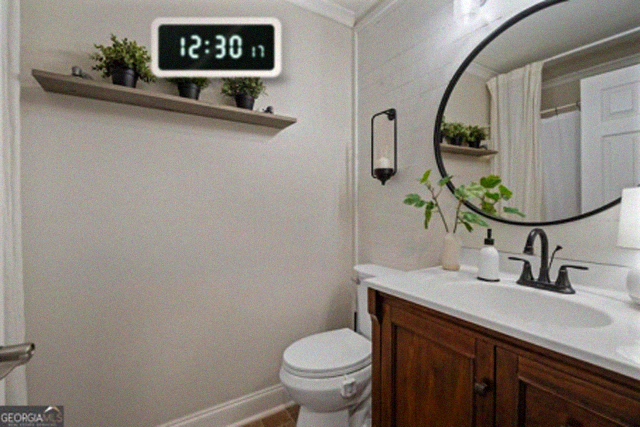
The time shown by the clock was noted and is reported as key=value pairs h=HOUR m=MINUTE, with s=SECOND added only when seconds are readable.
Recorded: h=12 m=30 s=17
